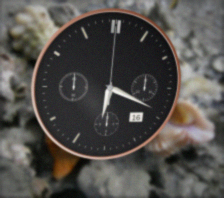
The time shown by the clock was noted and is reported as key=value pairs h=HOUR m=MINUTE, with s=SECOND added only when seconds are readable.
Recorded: h=6 m=19
